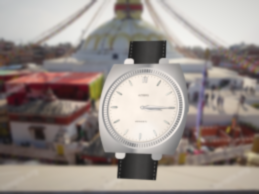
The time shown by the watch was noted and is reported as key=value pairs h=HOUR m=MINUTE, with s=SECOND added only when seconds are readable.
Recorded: h=3 m=15
